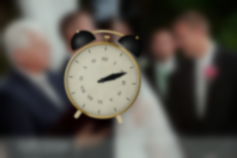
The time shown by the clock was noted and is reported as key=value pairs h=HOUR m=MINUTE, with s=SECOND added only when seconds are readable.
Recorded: h=2 m=11
